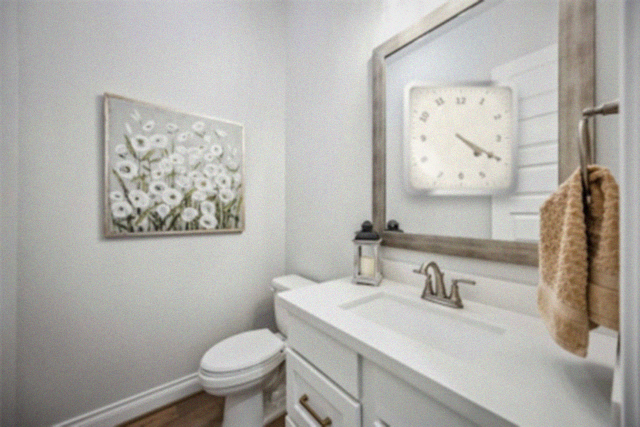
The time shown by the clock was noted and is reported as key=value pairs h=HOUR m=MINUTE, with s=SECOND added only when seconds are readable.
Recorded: h=4 m=20
